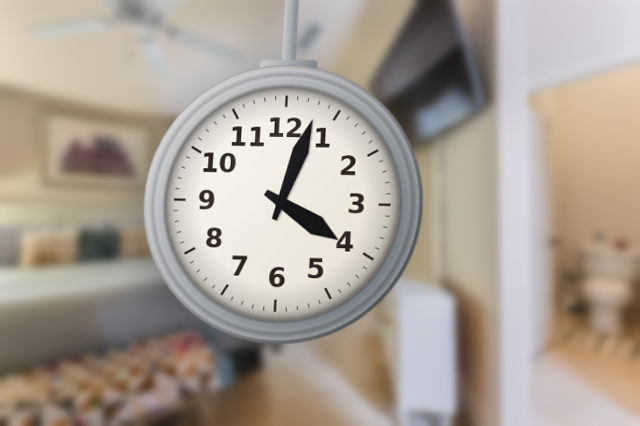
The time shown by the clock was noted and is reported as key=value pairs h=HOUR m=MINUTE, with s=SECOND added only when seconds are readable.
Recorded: h=4 m=3
